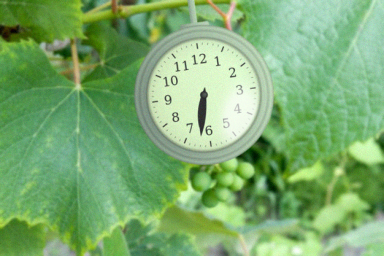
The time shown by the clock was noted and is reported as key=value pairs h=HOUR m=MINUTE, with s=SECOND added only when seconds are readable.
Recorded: h=6 m=32
